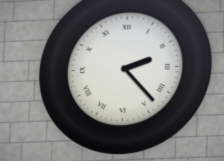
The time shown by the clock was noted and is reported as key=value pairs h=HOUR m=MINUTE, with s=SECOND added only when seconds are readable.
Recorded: h=2 m=23
